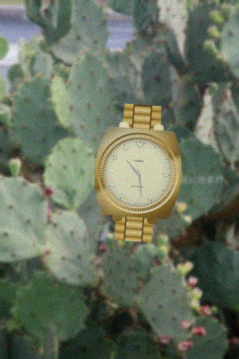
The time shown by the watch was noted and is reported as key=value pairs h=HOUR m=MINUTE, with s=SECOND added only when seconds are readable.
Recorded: h=10 m=28
